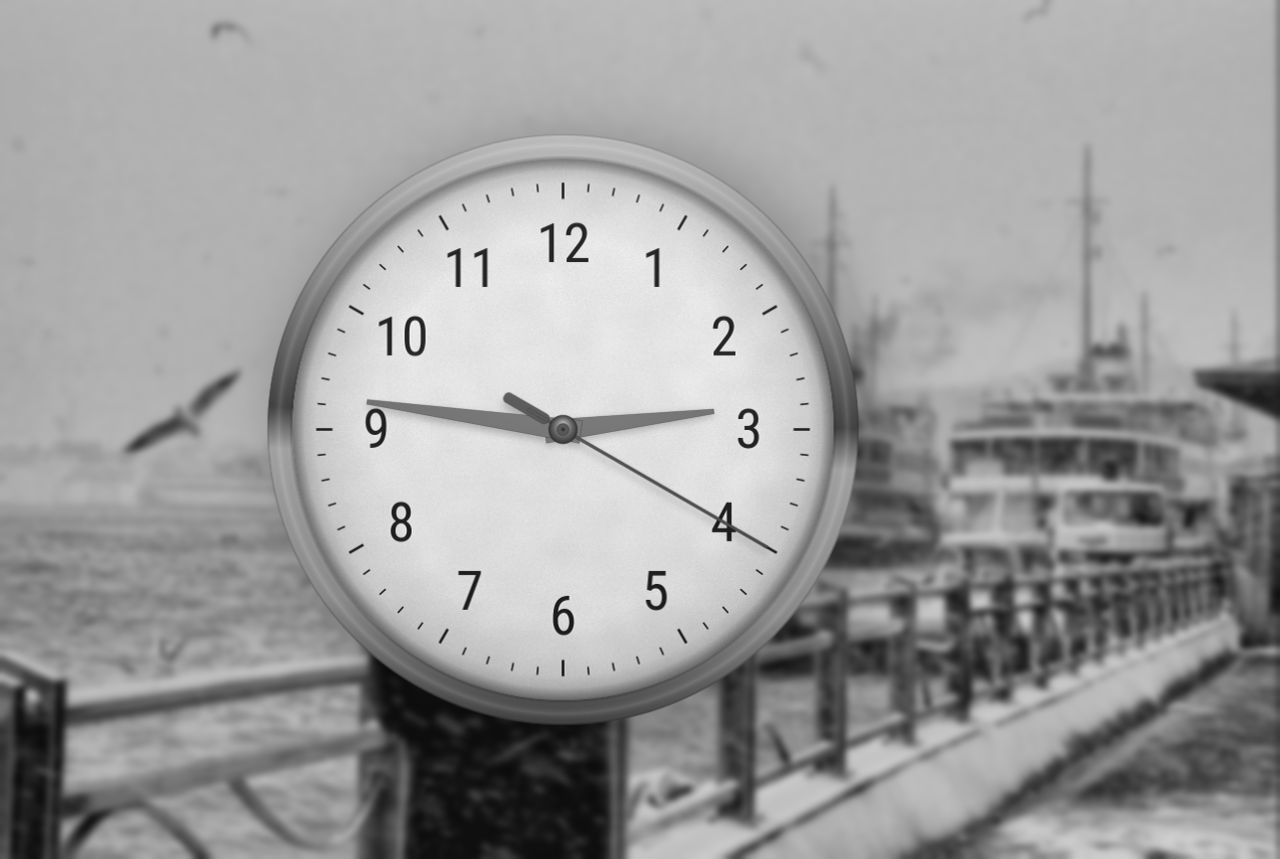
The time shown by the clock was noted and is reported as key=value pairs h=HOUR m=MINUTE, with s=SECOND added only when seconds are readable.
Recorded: h=2 m=46 s=20
